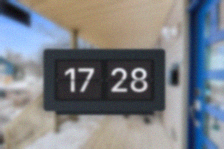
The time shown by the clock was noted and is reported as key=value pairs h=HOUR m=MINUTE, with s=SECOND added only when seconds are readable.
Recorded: h=17 m=28
